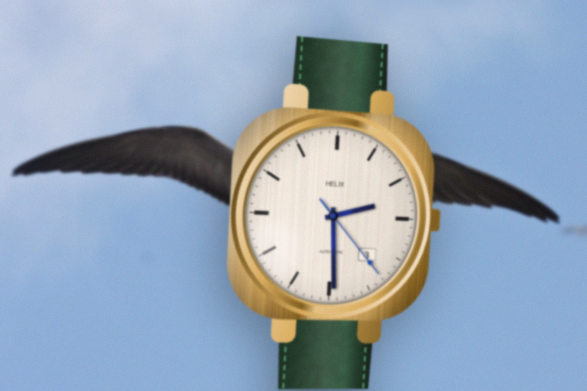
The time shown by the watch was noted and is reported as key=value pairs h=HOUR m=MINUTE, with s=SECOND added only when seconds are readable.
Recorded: h=2 m=29 s=23
